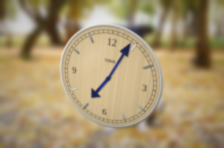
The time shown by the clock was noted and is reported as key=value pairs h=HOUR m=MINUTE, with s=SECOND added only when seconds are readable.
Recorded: h=7 m=4
